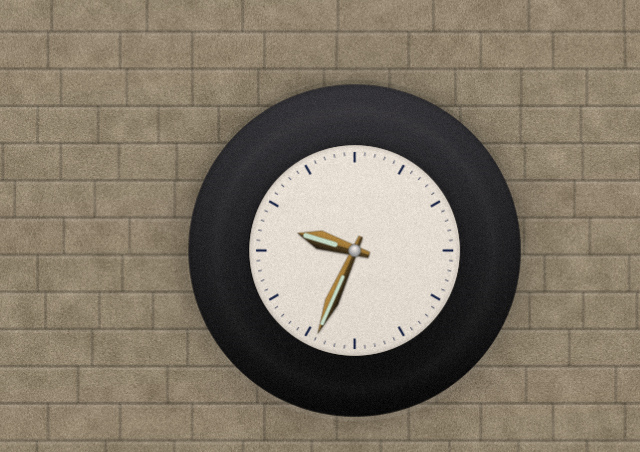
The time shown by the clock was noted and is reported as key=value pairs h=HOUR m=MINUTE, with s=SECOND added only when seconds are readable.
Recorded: h=9 m=34
